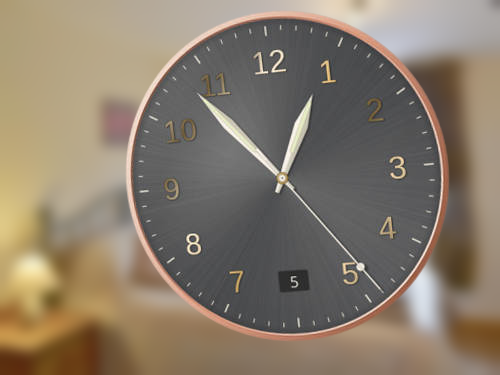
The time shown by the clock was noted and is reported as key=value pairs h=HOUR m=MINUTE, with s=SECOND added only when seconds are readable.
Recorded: h=12 m=53 s=24
